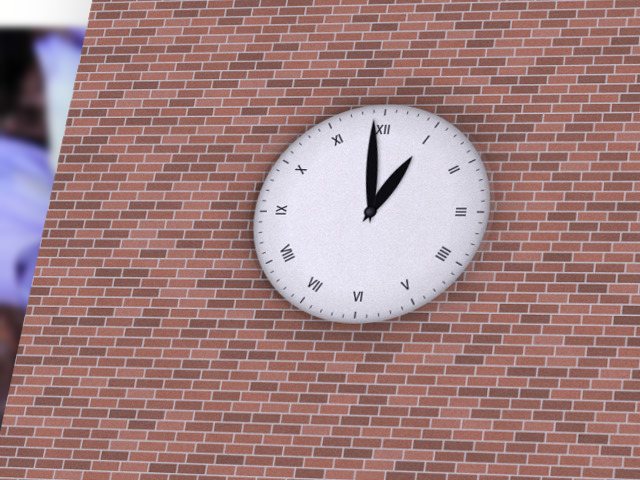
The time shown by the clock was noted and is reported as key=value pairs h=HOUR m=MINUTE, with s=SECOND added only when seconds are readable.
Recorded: h=12 m=59
